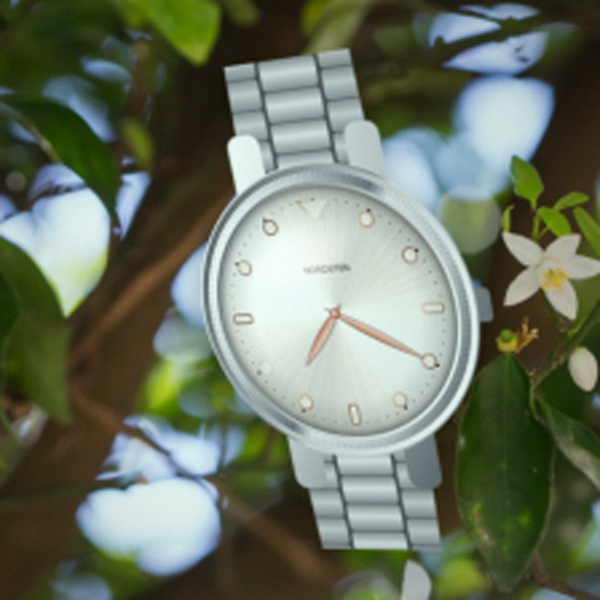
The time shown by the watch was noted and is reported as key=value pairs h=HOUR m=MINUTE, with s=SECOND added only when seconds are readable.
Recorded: h=7 m=20
